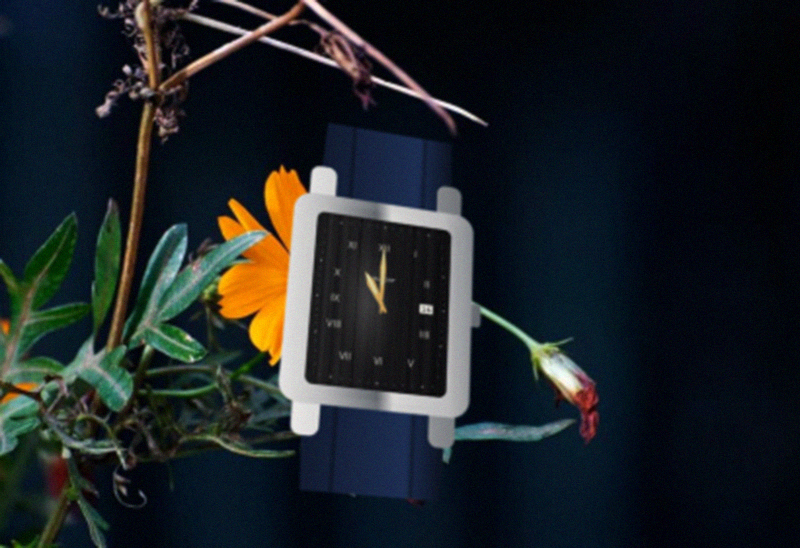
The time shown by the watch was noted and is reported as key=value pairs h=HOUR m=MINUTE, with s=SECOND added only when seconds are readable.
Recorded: h=11 m=0
